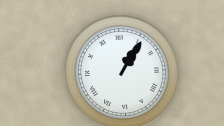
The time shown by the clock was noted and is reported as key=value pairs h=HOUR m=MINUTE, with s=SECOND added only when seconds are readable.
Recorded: h=1 m=6
